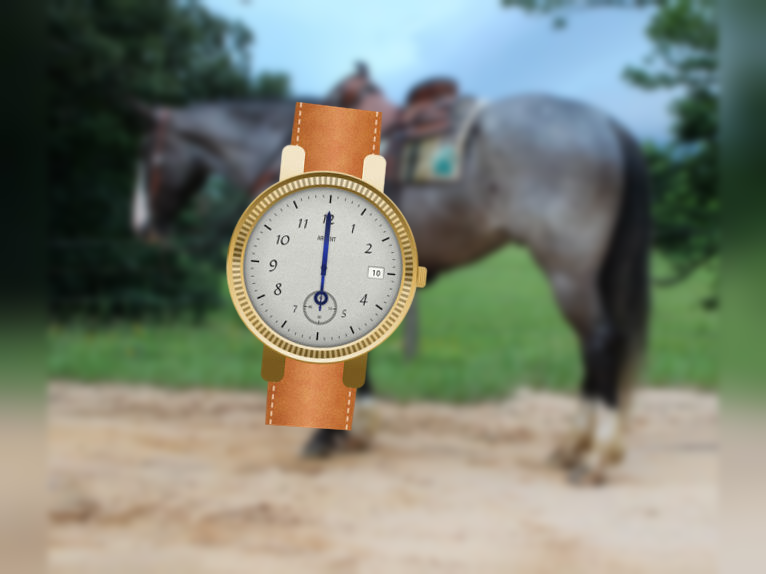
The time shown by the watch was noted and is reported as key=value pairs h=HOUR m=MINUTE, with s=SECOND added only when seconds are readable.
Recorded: h=6 m=0
